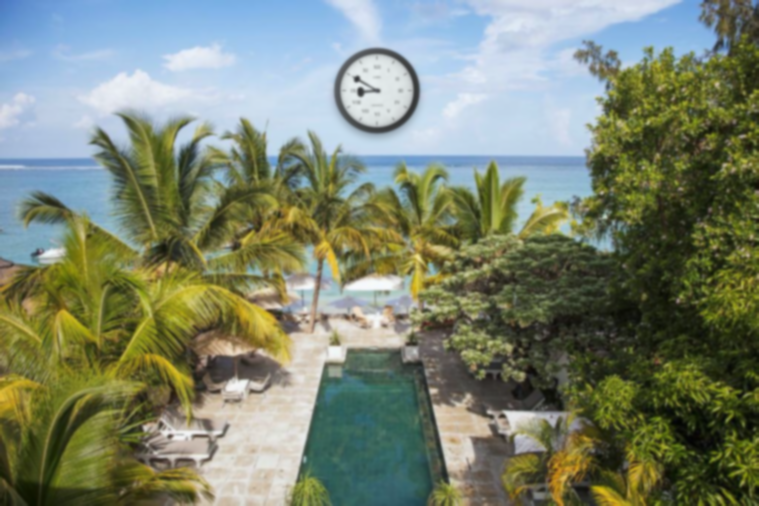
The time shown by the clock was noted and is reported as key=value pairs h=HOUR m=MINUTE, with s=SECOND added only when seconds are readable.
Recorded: h=8 m=50
